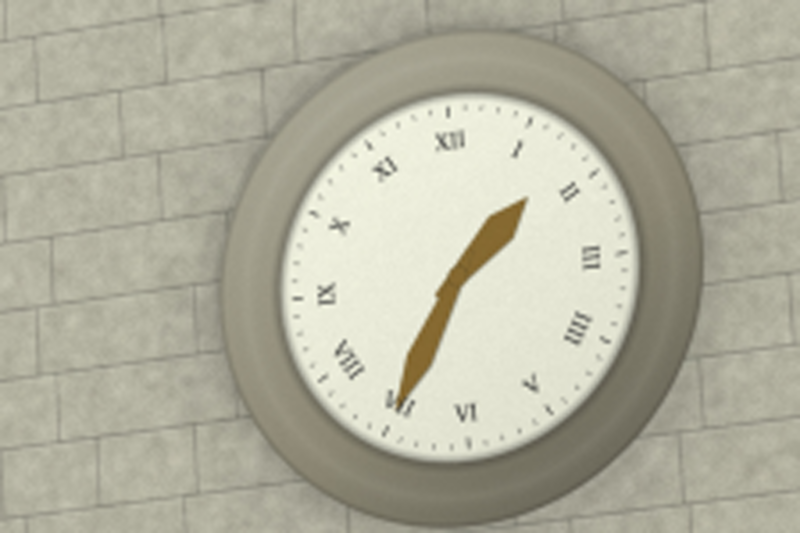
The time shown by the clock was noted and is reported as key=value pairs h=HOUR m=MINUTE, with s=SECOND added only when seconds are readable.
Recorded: h=1 m=35
